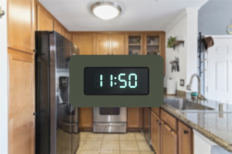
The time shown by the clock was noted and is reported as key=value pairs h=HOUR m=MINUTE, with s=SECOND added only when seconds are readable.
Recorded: h=11 m=50
